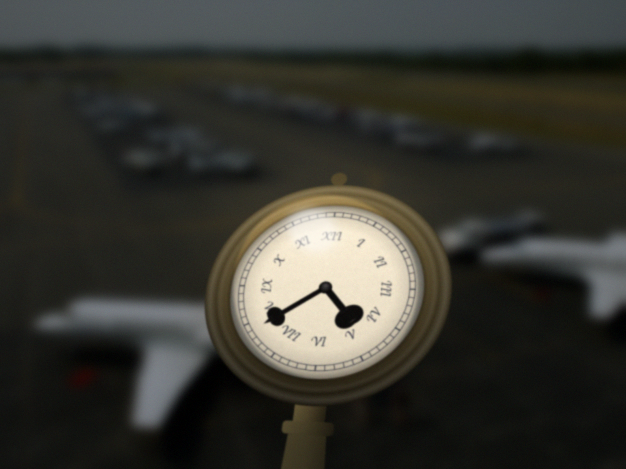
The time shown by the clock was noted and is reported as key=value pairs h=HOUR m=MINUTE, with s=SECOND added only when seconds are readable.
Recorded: h=4 m=39
